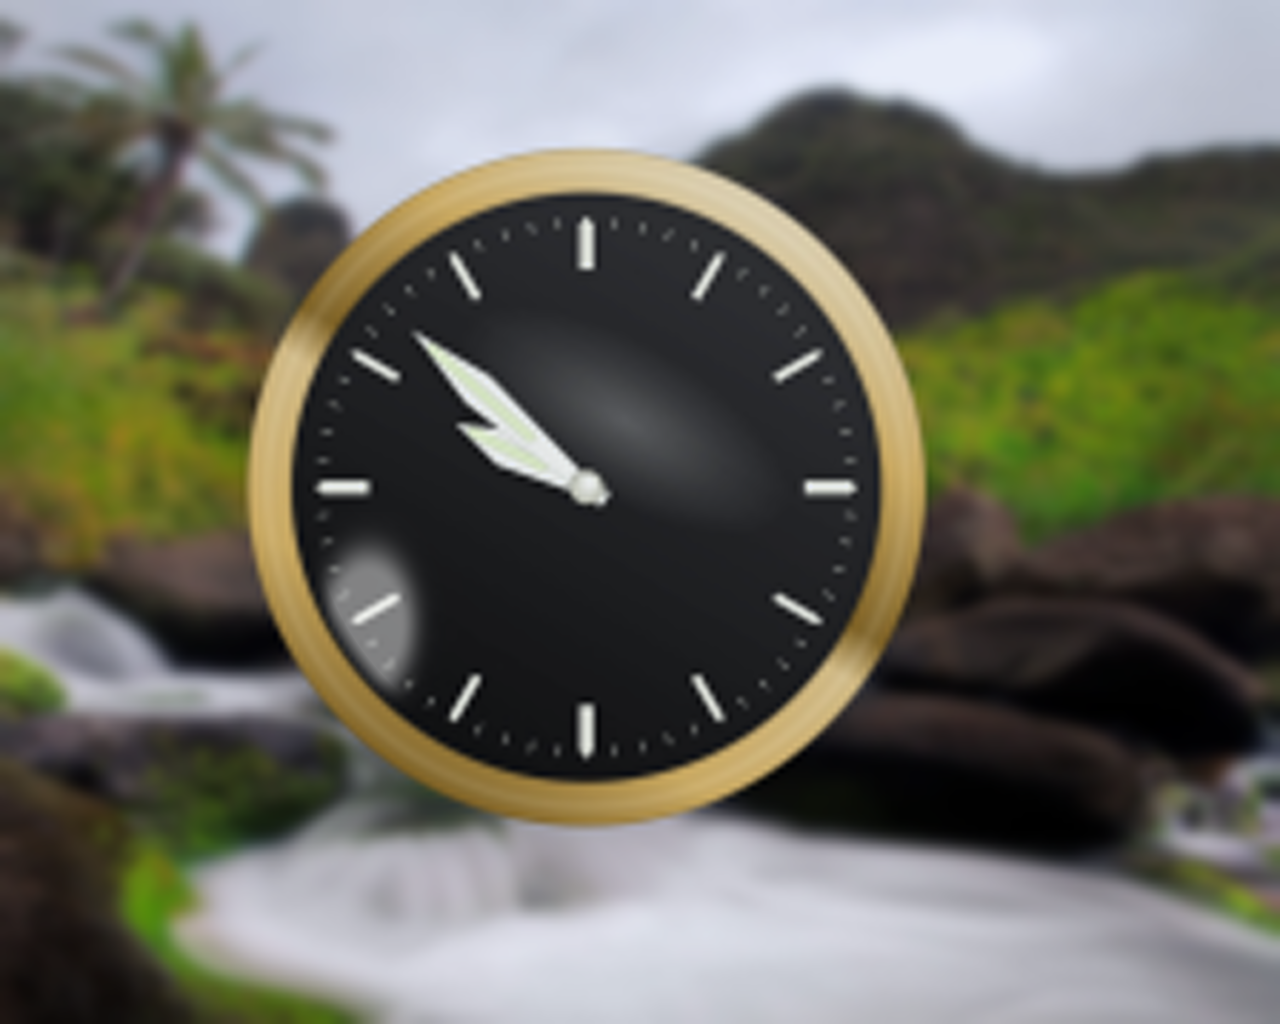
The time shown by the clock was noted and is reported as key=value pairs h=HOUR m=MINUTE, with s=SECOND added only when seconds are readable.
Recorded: h=9 m=52
